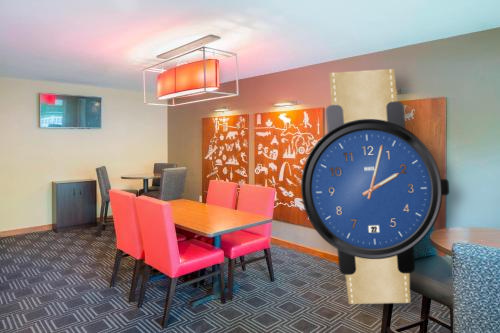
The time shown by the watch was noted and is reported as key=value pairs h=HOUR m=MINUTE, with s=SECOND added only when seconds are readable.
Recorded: h=2 m=3
